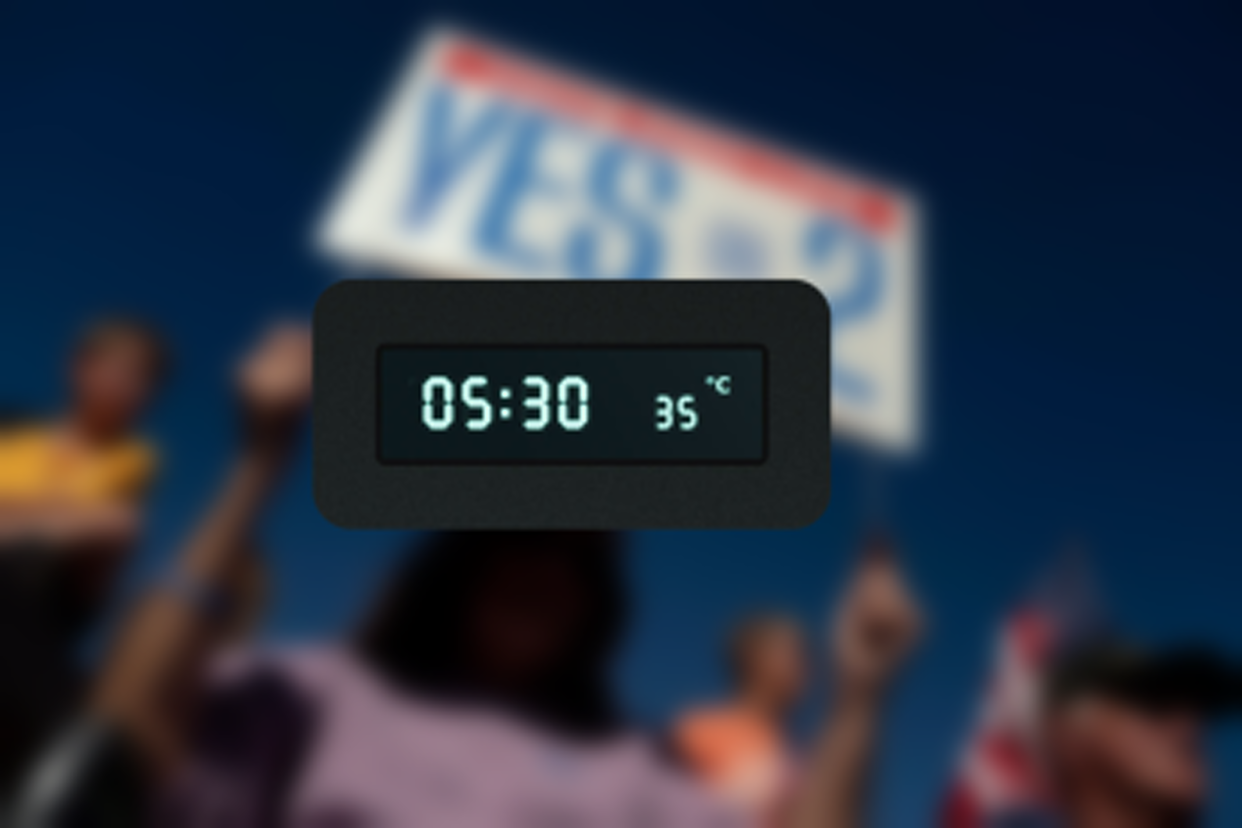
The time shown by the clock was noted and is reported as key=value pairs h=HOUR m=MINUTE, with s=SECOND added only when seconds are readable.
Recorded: h=5 m=30
